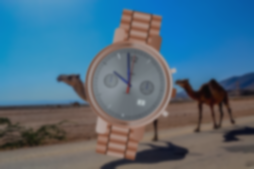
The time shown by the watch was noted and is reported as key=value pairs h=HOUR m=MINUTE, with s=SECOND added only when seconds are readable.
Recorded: h=9 m=58
